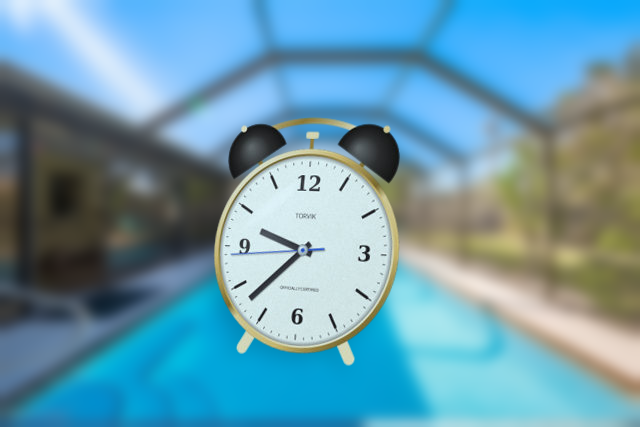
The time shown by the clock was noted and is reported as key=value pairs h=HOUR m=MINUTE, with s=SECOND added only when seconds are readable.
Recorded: h=9 m=37 s=44
